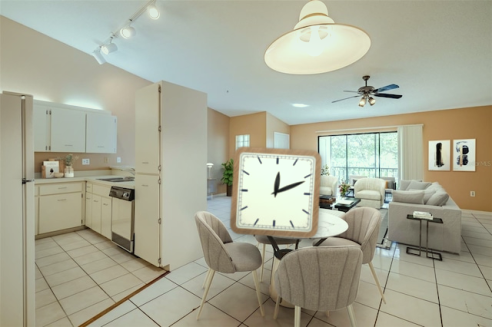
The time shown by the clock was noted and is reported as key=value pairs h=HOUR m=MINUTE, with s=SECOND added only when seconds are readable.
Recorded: h=12 m=11
